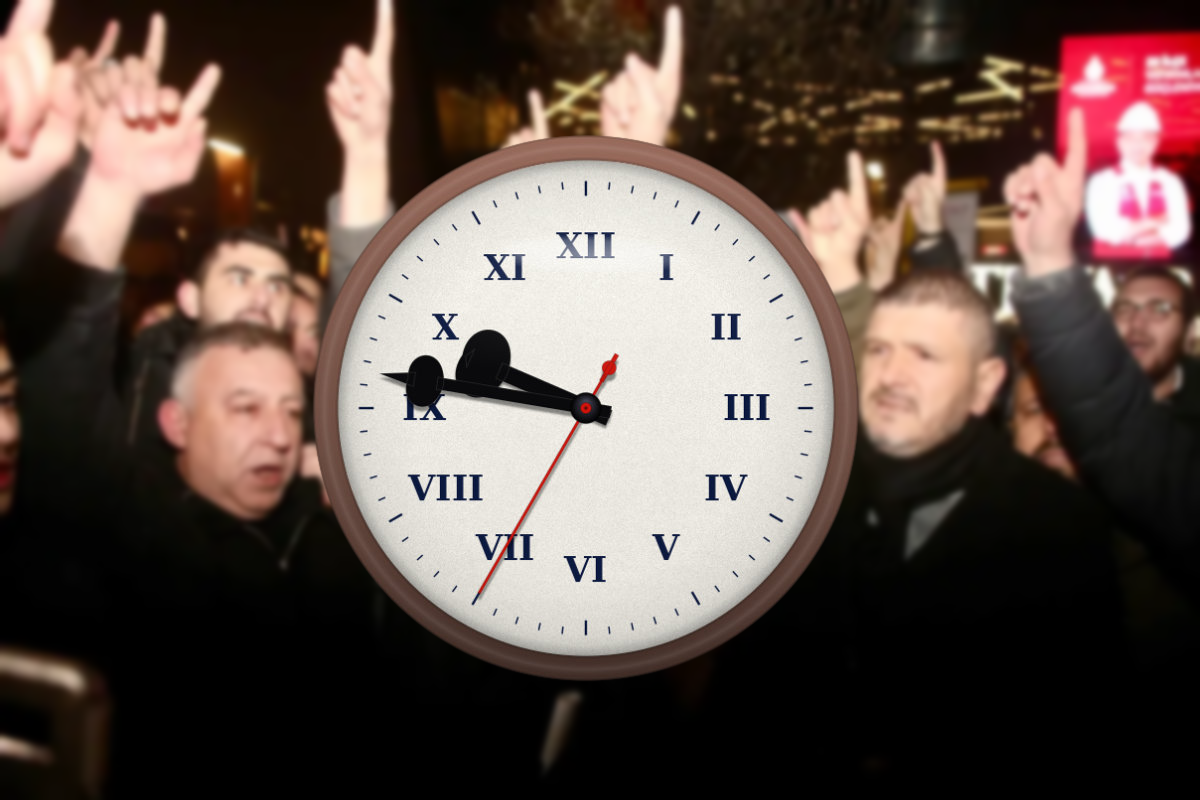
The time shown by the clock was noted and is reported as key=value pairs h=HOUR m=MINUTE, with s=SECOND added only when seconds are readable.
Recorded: h=9 m=46 s=35
